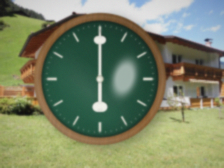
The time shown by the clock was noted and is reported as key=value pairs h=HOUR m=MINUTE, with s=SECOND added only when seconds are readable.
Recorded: h=6 m=0
